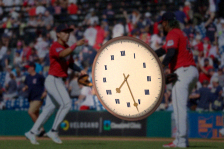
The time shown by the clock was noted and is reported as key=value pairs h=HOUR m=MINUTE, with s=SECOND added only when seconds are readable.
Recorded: h=7 m=27
